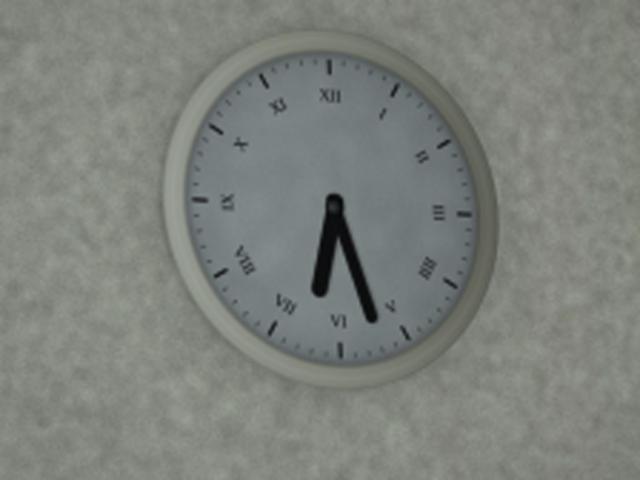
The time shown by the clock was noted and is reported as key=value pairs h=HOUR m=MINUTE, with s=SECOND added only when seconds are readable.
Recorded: h=6 m=27
